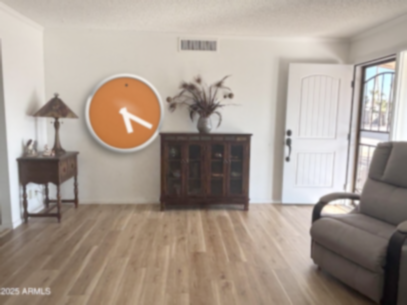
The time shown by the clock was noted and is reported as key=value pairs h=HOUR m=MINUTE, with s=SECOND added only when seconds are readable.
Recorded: h=5 m=19
